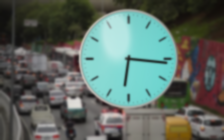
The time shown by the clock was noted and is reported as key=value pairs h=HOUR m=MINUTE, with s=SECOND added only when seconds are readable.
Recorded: h=6 m=16
